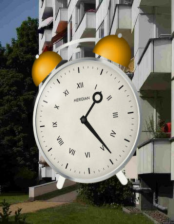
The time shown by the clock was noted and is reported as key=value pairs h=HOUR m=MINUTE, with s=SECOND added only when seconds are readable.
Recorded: h=1 m=24
